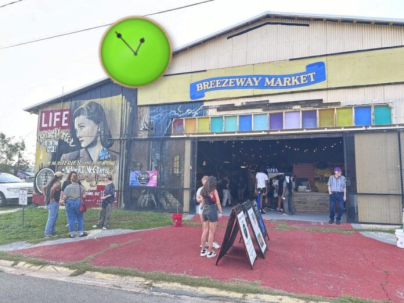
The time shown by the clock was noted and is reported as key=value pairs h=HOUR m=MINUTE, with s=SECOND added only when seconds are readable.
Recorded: h=12 m=53
